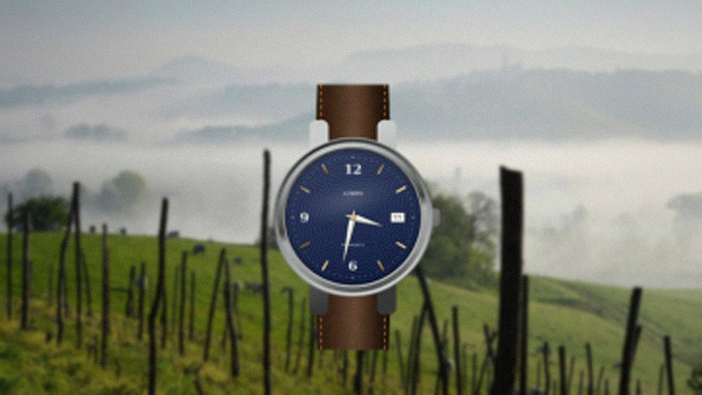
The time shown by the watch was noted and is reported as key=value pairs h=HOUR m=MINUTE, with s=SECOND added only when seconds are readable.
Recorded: h=3 m=32
